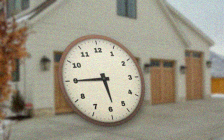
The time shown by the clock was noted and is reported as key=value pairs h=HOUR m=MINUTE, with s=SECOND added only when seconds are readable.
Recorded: h=5 m=45
